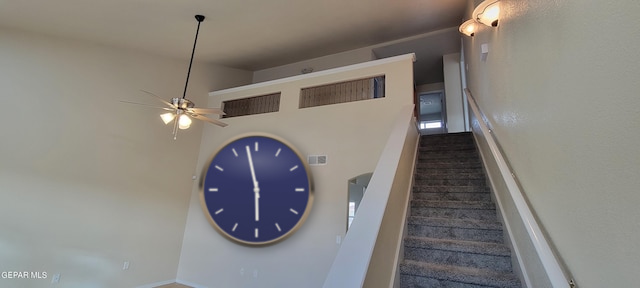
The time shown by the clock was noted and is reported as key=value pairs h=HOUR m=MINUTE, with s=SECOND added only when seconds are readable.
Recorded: h=5 m=58
